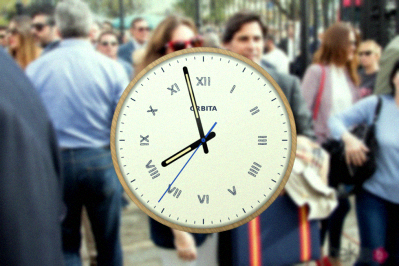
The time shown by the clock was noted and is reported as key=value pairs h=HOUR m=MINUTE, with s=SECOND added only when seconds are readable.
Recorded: h=7 m=57 s=36
